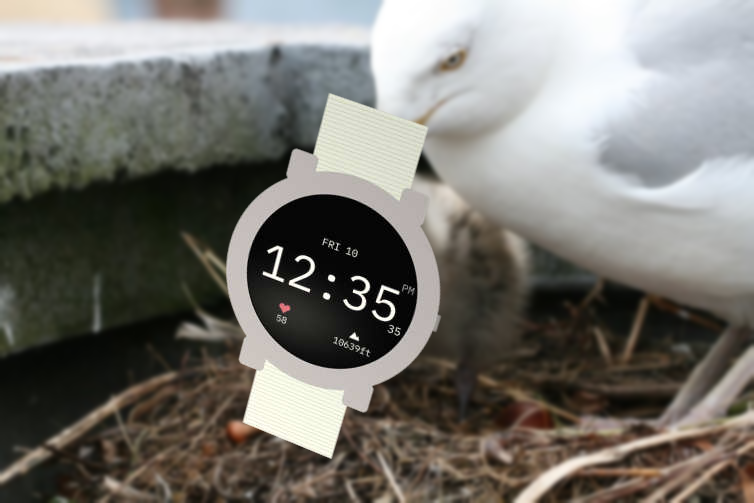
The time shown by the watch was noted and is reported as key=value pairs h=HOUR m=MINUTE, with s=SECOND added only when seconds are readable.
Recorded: h=12 m=35 s=35
